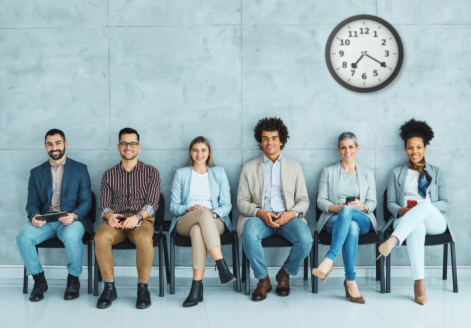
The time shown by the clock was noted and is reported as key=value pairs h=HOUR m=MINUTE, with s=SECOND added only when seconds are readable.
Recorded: h=7 m=20
